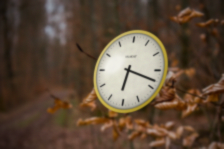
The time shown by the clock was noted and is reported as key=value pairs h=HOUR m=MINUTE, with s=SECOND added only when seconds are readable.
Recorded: h=6 m=18
